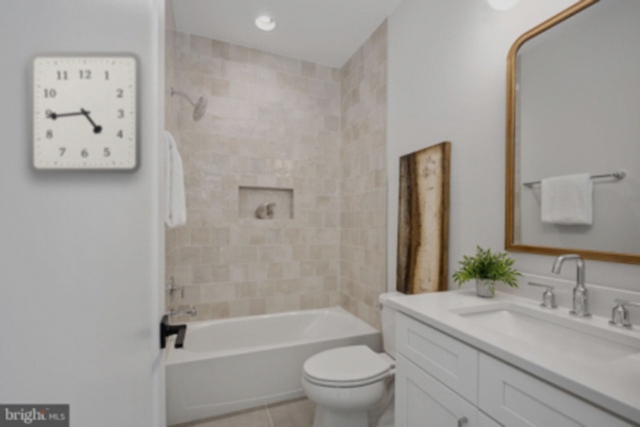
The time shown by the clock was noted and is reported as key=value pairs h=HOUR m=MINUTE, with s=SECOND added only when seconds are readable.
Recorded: h=4 m=44
